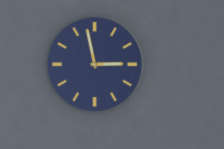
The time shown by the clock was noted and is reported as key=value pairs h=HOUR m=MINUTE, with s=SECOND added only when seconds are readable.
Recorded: h=2 m=58
